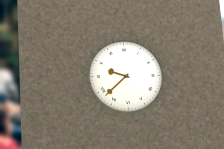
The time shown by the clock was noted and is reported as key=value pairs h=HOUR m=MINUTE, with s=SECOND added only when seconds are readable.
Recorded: h=9 m=38
